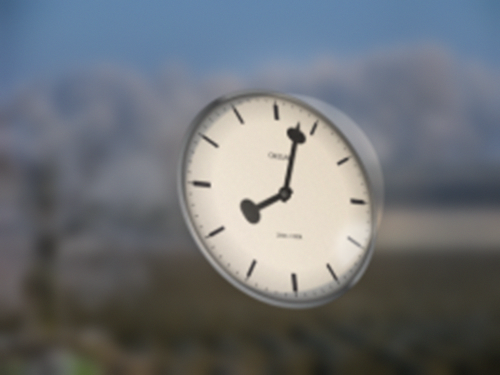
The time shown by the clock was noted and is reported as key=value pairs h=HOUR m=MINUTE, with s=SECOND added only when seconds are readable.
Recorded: h=8 m=3
